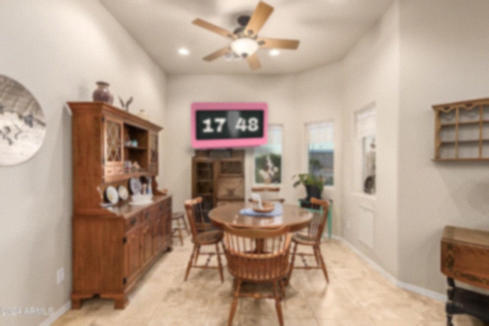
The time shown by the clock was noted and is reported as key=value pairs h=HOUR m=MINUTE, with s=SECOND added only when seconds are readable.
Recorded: h=17 m=48
